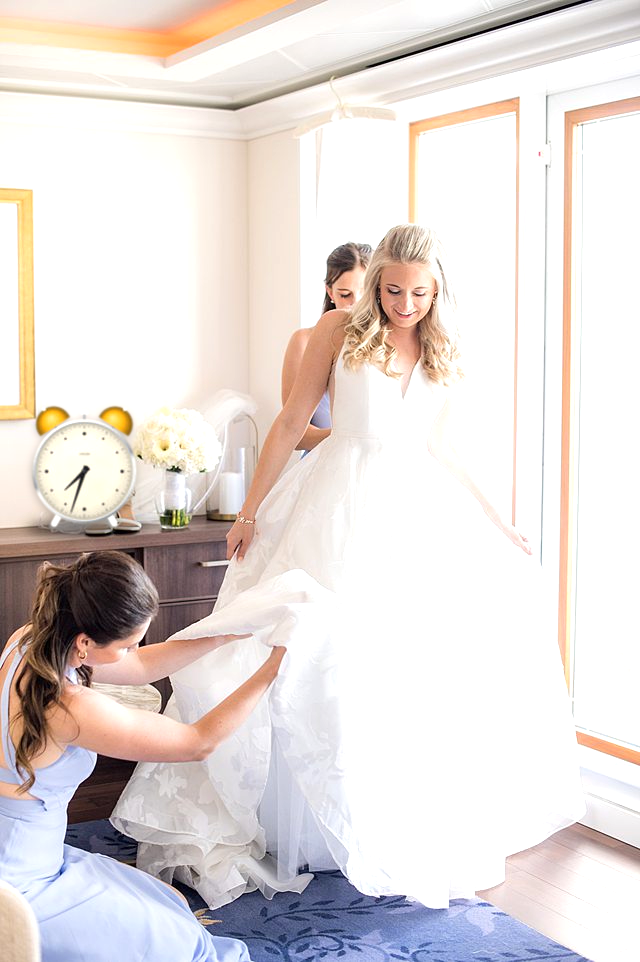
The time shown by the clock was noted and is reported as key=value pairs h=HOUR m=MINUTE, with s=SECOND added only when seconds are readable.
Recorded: h=7 m=33
